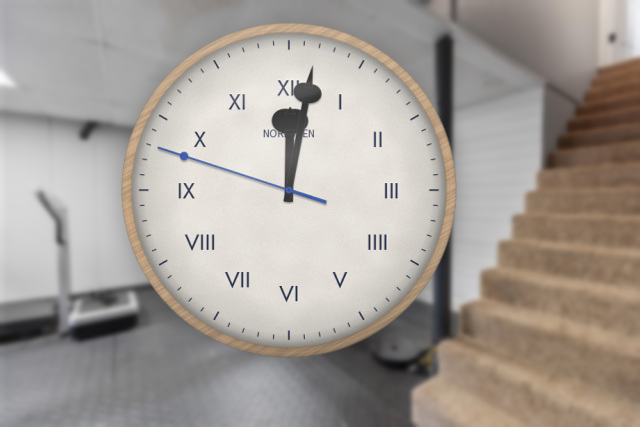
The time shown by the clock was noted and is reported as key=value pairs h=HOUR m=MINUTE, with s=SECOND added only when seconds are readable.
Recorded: h=12 m=1 s=48
